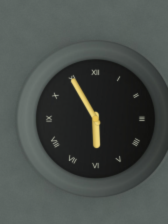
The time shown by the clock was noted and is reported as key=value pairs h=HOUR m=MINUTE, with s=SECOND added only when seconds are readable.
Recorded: h=5 m=55
